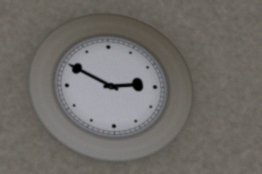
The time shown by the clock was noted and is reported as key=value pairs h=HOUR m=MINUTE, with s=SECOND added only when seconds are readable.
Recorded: h=2 m=50
